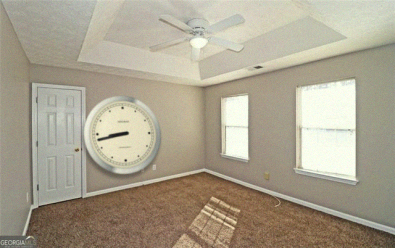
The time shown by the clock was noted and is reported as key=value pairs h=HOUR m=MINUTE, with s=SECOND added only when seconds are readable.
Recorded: h=8 m=43
